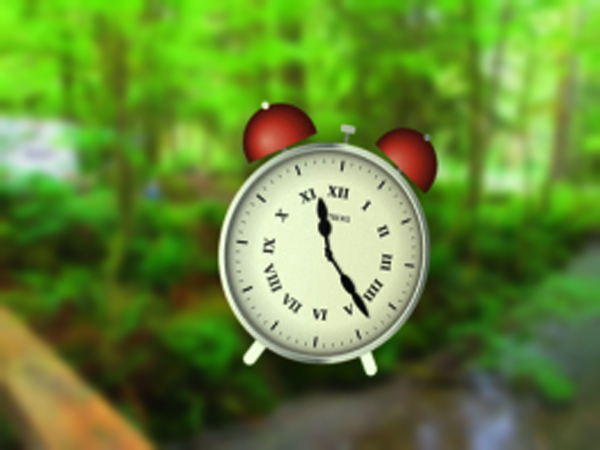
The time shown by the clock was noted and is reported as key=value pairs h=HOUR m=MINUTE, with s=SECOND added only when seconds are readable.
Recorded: h=11 m=23
